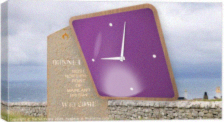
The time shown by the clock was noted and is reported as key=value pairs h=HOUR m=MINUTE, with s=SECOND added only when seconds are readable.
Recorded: h=9 m=4
